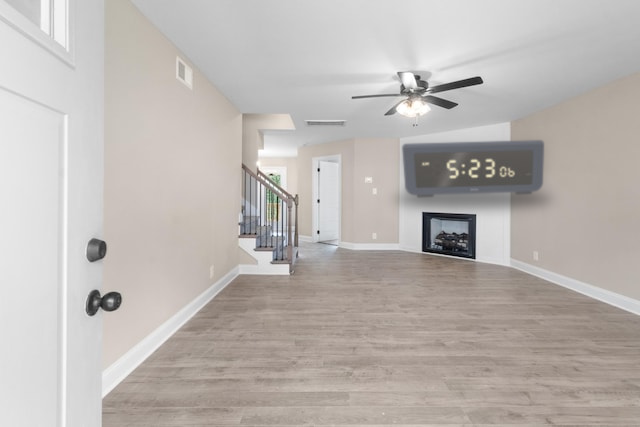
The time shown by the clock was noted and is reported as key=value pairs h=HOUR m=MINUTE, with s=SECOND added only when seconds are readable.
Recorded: h=5 m=23 s=6
